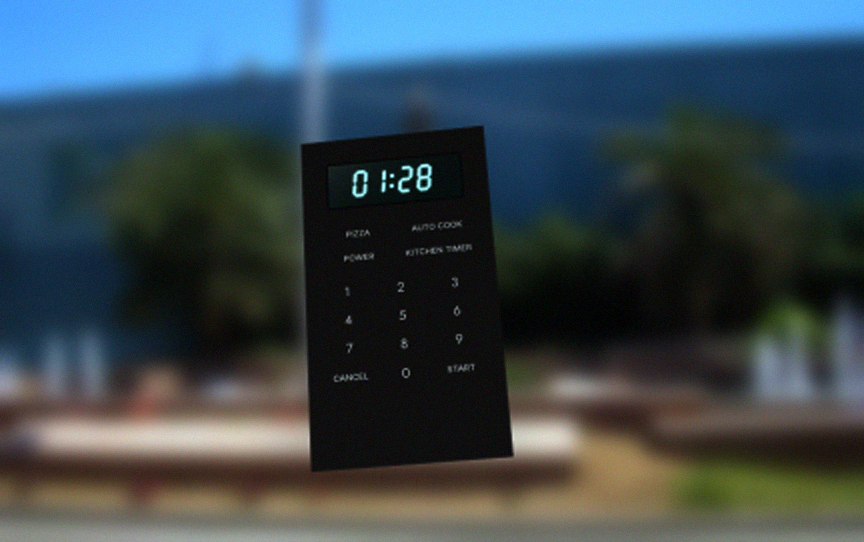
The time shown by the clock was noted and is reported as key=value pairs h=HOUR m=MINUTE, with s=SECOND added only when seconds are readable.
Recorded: h=1 m=28
